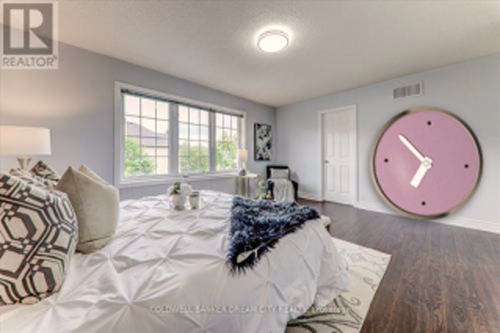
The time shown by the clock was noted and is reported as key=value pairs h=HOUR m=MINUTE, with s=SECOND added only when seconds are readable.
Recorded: h=6 m=52
